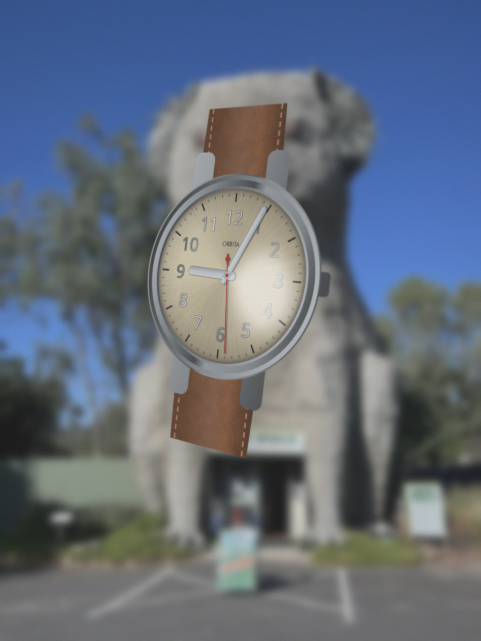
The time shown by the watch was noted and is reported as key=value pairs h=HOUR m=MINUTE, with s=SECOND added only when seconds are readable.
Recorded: h=9 m=4 s=29
